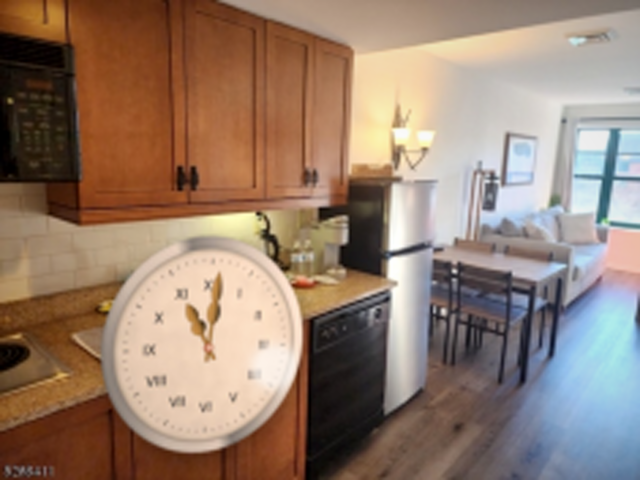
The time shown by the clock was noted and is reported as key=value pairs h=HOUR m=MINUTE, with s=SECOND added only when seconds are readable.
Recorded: h=11 m=1
